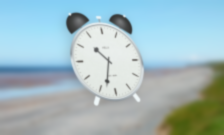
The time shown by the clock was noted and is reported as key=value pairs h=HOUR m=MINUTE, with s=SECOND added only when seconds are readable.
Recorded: h=10 m=33
